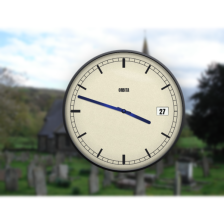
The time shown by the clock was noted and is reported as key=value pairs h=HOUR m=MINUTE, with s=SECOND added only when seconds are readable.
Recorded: h=3 m=48
